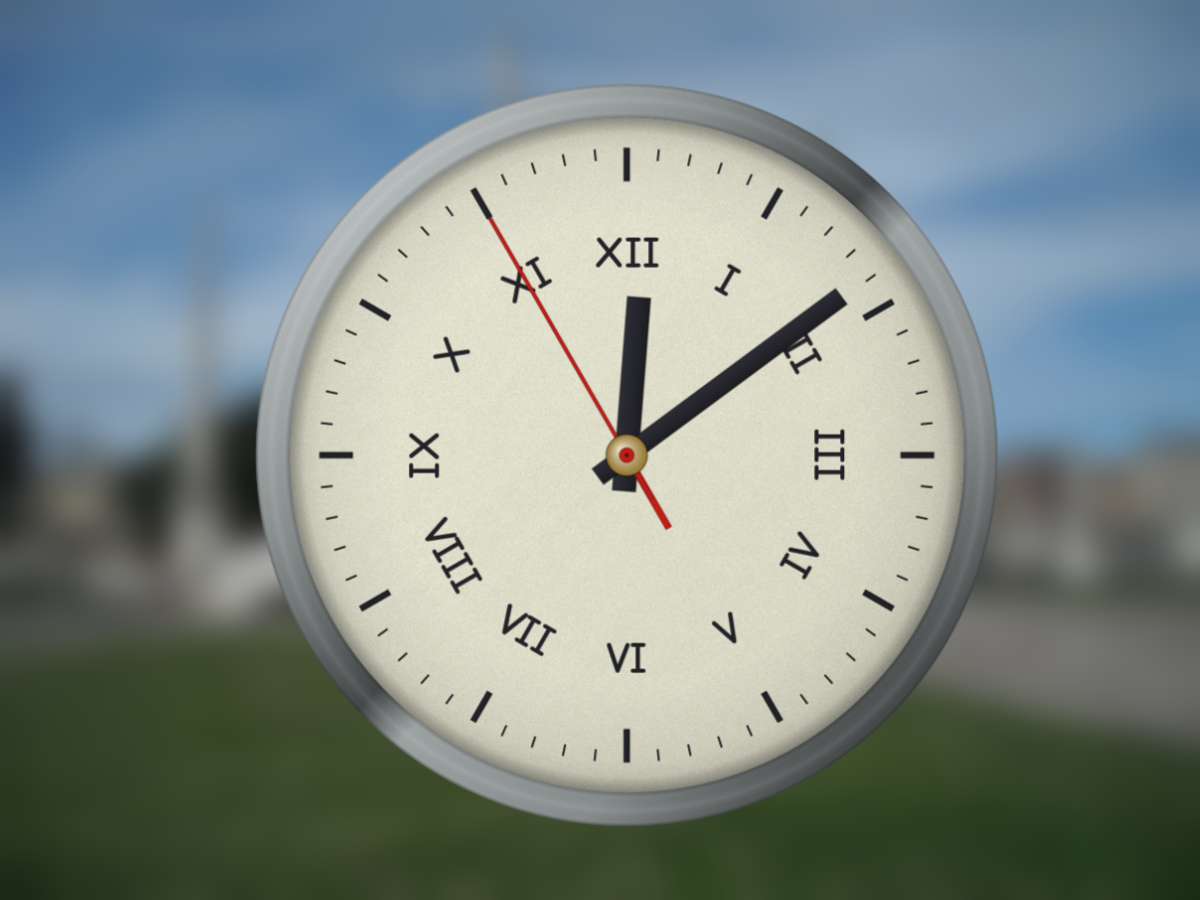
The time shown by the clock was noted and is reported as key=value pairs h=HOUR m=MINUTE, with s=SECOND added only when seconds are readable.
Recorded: h=12 m=8 s=55
